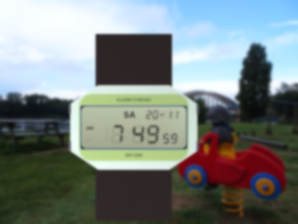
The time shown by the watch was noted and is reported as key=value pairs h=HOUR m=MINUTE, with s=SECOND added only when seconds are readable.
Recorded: h=7 m=49
